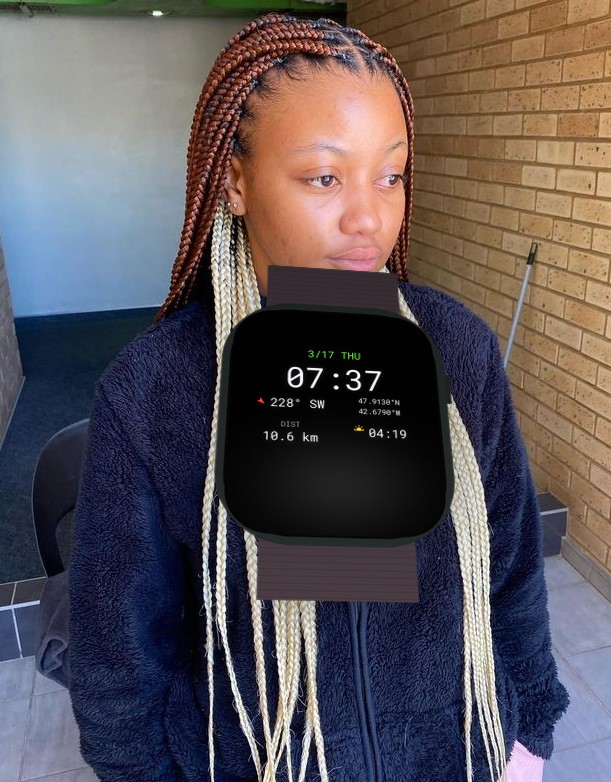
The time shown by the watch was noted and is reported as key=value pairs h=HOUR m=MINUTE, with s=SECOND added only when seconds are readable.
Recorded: h=7 m=37
